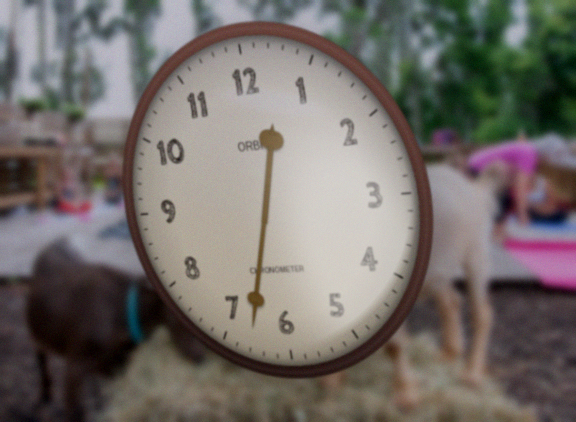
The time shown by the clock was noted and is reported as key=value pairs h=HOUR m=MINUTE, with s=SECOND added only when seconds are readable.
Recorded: h=12 m=33
